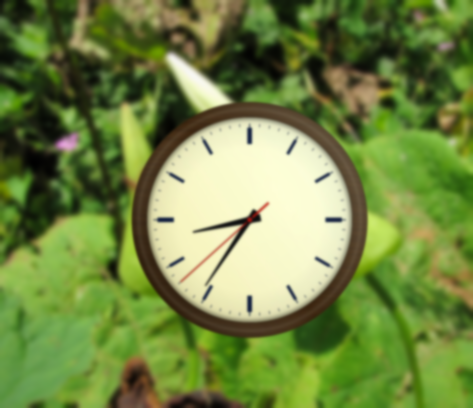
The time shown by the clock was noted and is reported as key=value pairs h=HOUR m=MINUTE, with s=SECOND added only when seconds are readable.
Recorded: h=8 m=35 s=38
